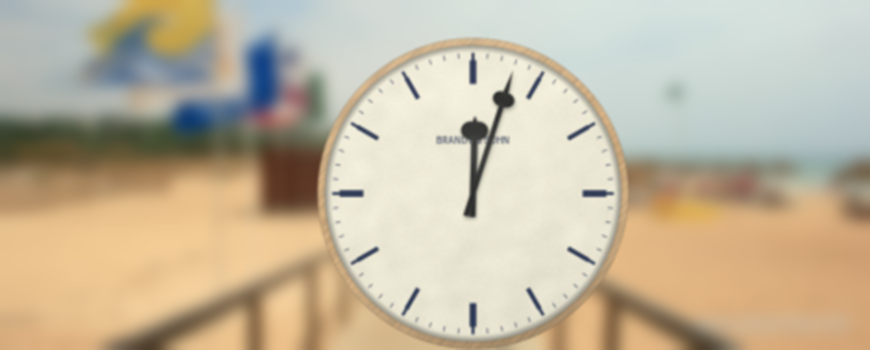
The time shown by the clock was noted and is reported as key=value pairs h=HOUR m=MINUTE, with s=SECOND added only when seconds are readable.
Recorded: h=12 m=3
